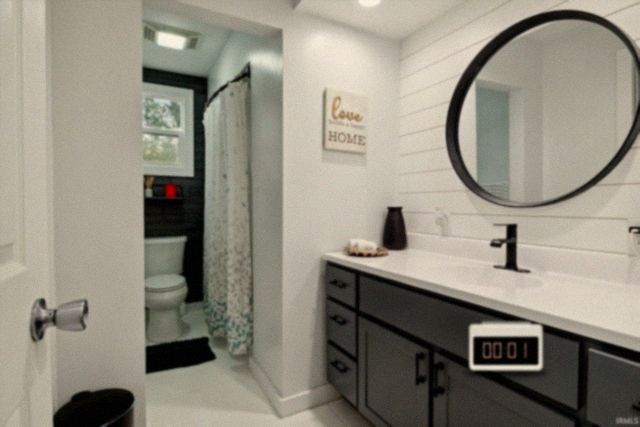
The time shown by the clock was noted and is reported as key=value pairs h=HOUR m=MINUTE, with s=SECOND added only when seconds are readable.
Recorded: h=0 m=1
